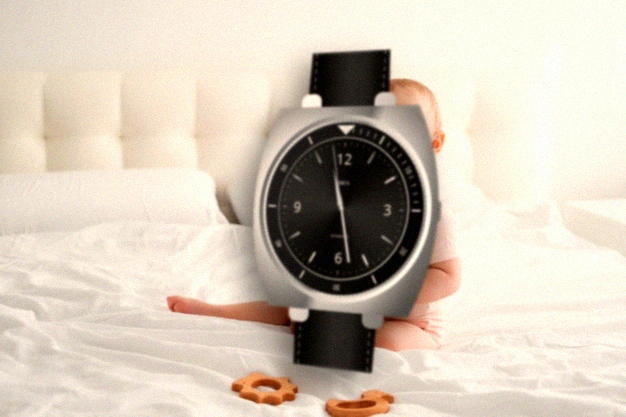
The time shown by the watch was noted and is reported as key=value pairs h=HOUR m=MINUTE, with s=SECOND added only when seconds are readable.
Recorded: h=11 m=27 s=58
